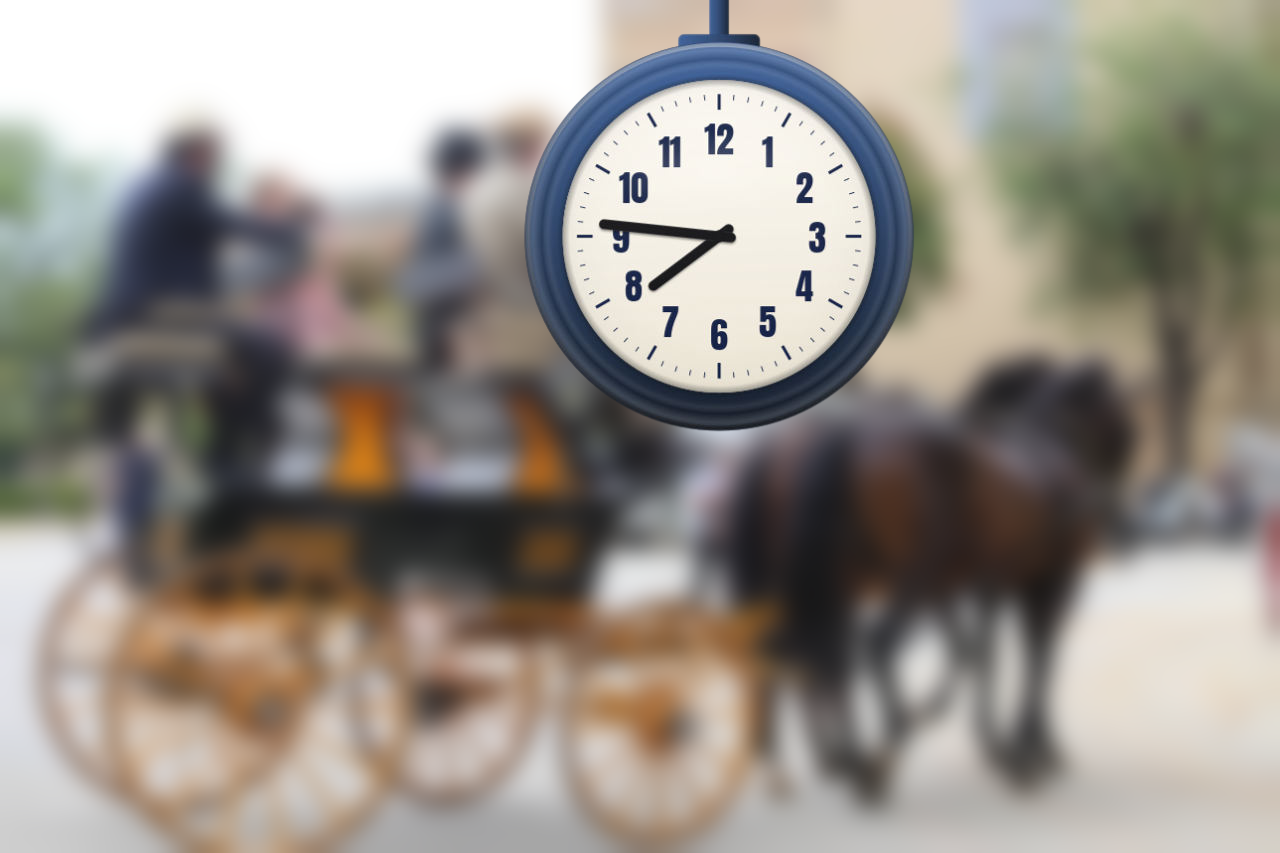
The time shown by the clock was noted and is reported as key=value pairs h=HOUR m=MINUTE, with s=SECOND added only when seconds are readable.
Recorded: h=7 m=46
